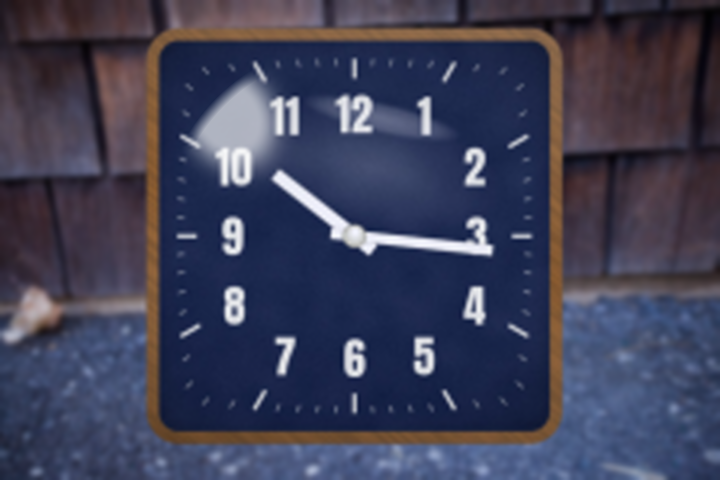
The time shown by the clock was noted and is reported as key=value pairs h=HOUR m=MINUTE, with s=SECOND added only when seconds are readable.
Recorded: h=10 m=16
